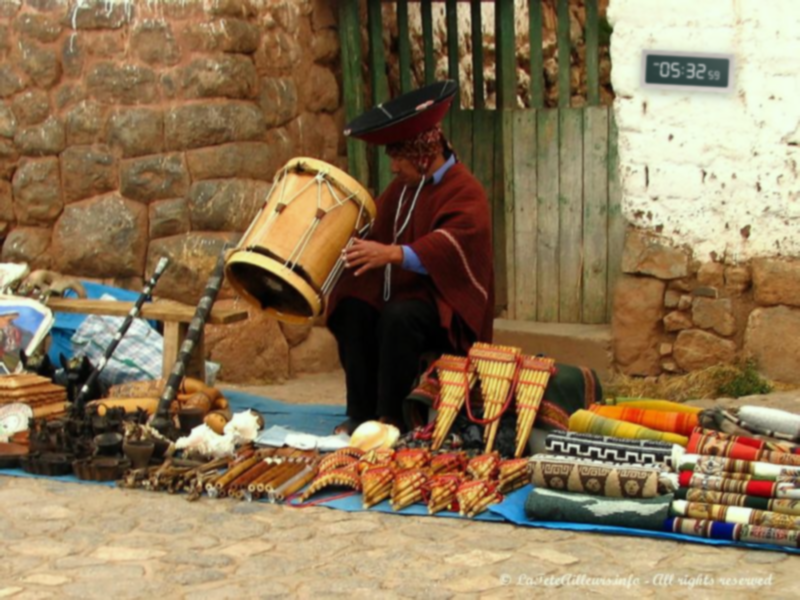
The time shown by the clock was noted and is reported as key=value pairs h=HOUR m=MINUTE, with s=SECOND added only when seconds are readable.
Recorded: h=5 m=32
